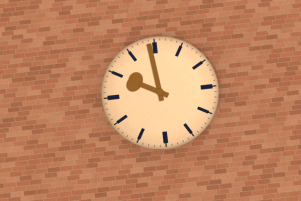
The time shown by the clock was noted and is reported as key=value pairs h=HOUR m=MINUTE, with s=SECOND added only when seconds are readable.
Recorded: h=9 m=59
